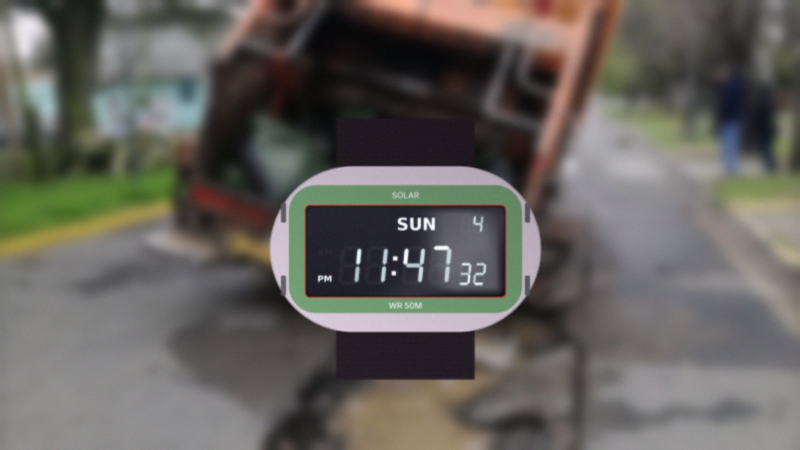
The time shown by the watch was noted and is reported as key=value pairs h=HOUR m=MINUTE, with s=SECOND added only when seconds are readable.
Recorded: h=11 m=47 s=32
